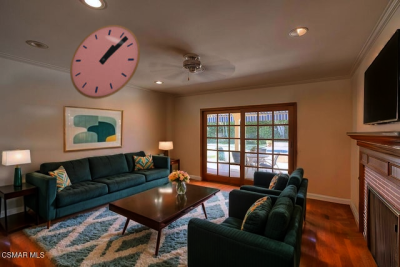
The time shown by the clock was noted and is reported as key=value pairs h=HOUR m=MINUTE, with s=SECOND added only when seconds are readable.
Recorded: h=1 m=7
